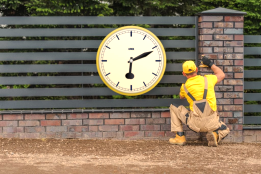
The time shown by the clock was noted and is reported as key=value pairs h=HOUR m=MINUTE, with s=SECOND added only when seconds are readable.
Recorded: h=6 m=11
